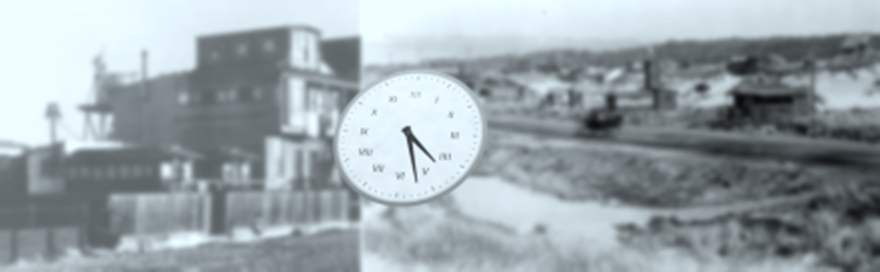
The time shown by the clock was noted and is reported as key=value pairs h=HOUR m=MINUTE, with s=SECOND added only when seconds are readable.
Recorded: h=4 m=27
